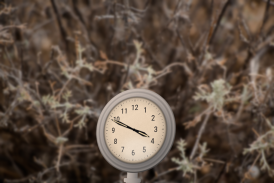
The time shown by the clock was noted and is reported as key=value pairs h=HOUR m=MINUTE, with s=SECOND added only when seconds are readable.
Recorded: h=3 m=49
